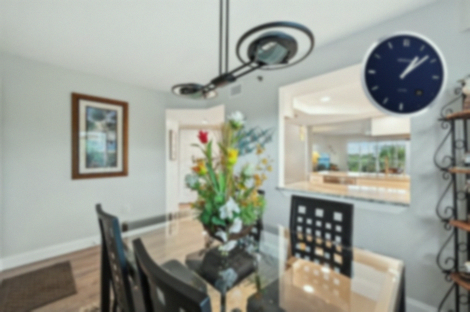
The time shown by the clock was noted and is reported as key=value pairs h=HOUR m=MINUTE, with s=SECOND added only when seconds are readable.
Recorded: h=1 m=8
